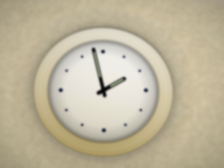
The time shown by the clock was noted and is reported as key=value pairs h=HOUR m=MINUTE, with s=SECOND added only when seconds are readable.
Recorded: h=1 m=58
